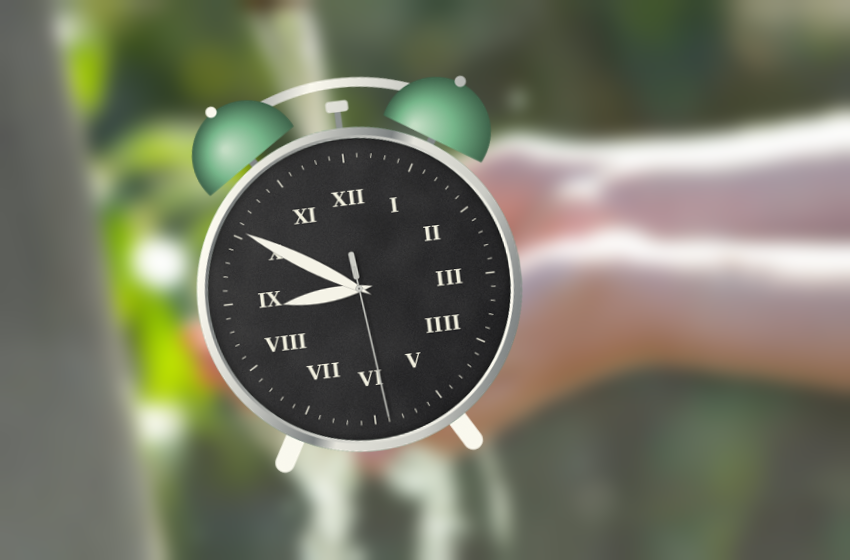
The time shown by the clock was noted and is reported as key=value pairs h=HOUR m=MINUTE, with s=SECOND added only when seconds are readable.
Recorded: h=8 m=50 s=29
